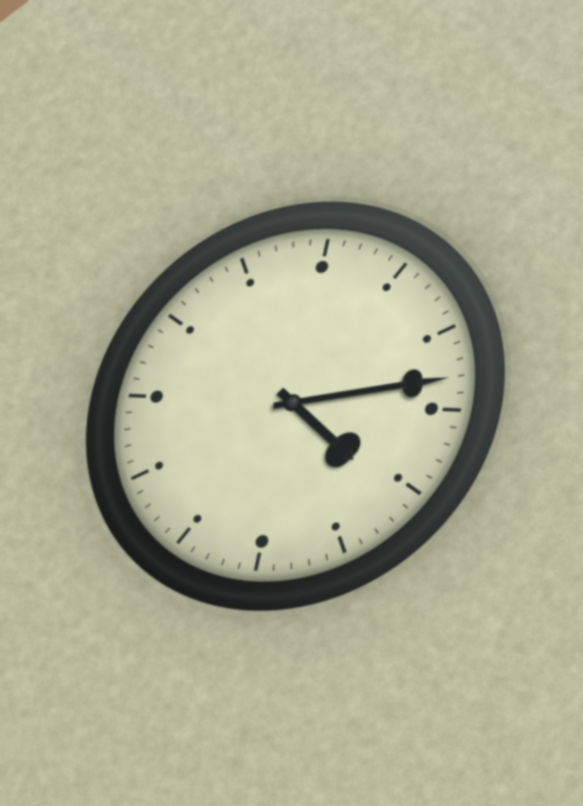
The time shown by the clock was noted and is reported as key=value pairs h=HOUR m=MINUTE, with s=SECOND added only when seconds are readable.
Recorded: h=4 m=13
